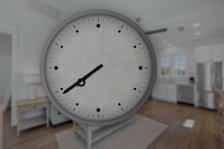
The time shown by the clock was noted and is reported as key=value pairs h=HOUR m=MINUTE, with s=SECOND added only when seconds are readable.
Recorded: h=7 m=39
